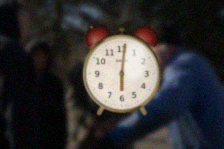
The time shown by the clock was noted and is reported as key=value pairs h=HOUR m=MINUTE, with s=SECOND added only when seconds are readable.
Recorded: h=6 m=1
